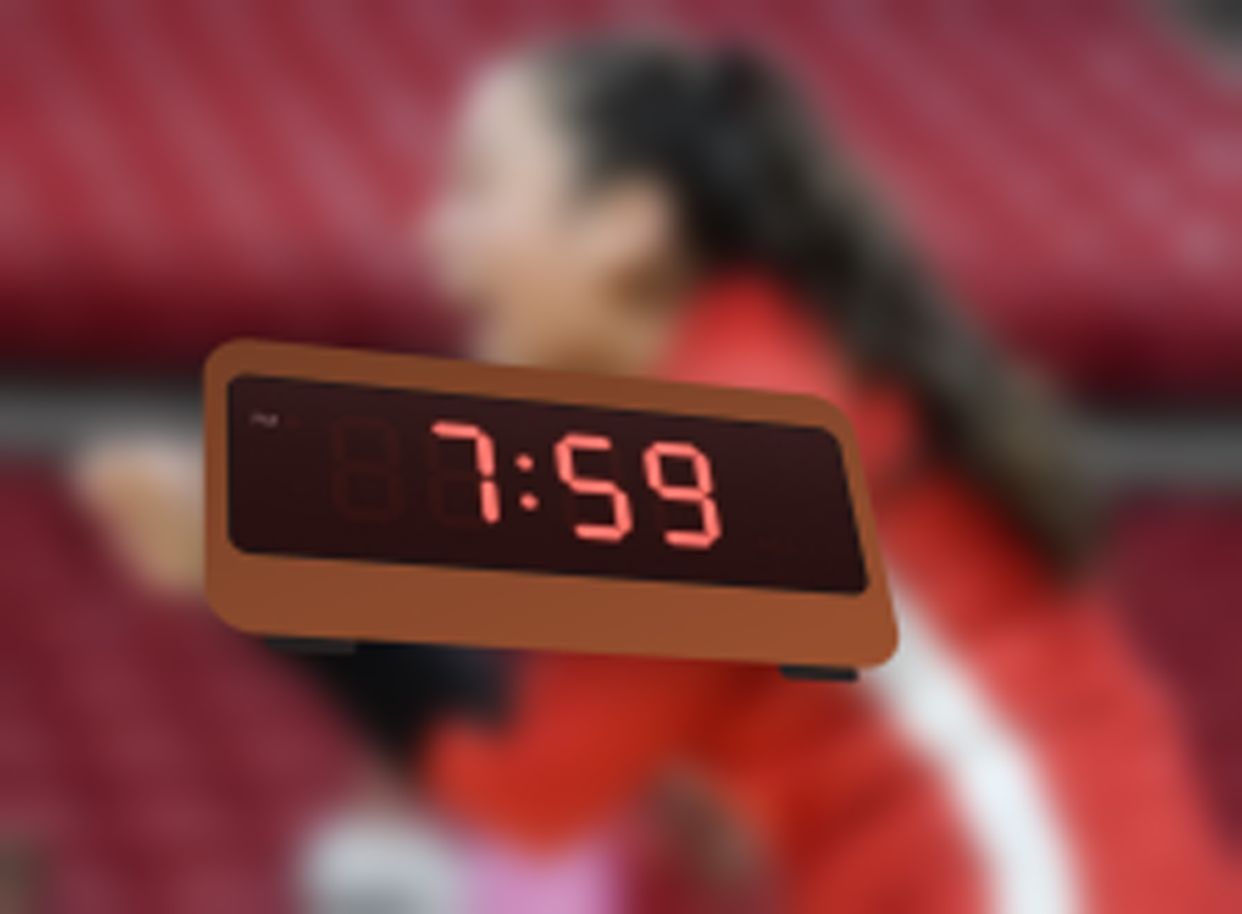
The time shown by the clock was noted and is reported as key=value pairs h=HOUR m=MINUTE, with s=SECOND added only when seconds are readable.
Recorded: h=7 m=59
